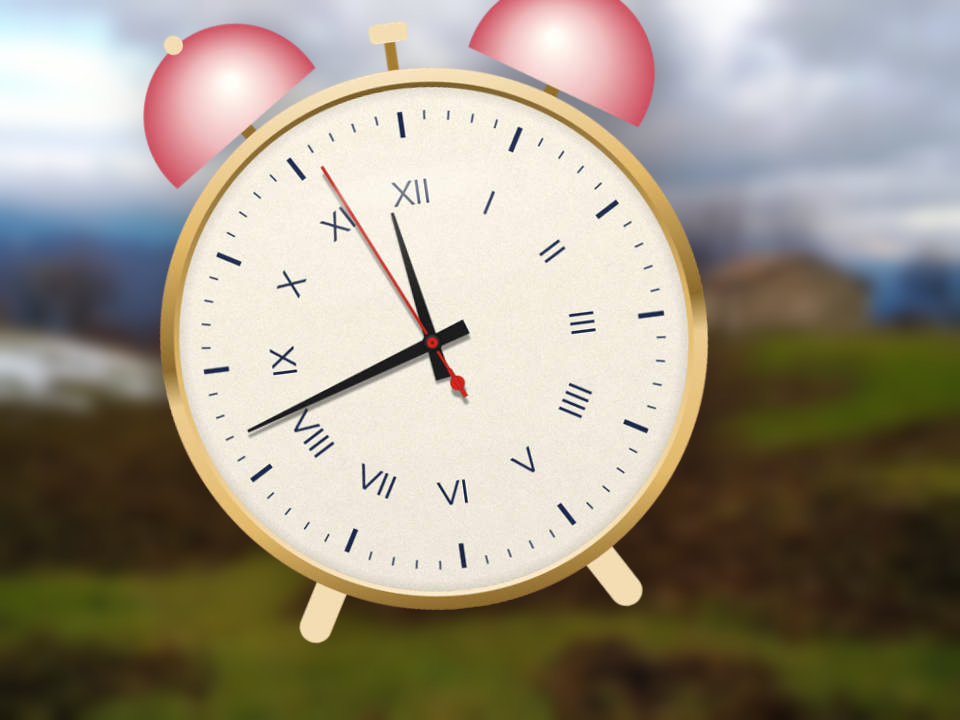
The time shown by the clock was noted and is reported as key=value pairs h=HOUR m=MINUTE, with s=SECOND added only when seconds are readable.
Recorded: h=11 m=41 s=56
